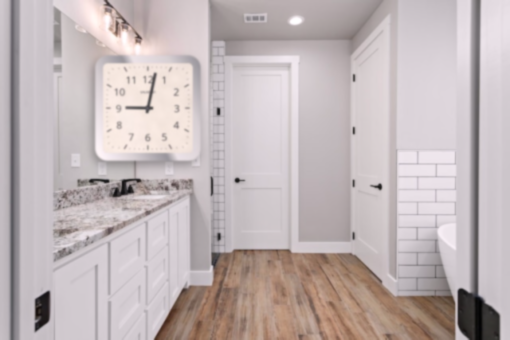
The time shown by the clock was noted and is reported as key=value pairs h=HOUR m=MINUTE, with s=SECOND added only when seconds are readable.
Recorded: h=9 m=2
